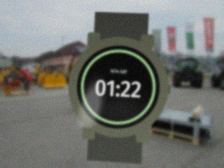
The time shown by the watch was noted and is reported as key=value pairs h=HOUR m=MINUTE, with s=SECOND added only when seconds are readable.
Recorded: h=1 m=22
